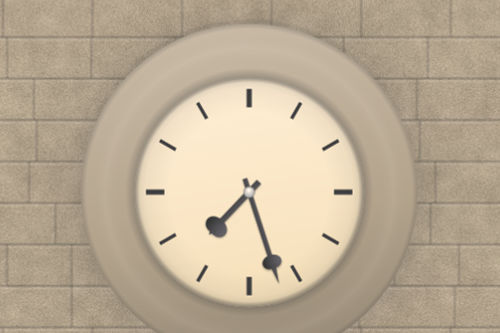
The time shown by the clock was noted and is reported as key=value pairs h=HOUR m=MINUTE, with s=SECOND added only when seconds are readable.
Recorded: h=7 m=27
